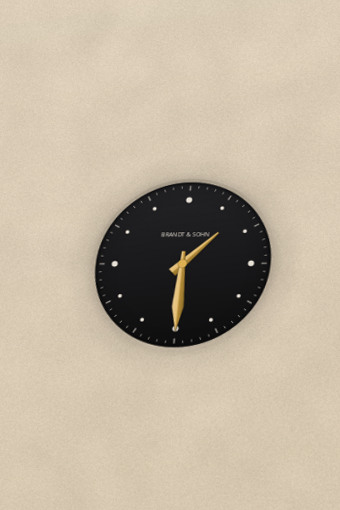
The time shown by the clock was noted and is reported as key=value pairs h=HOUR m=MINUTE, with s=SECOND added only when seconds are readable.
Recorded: h=1 m=30
